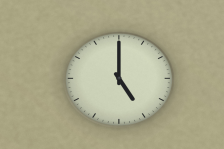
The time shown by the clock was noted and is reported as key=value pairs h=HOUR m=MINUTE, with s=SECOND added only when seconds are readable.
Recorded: h=5 m=0
